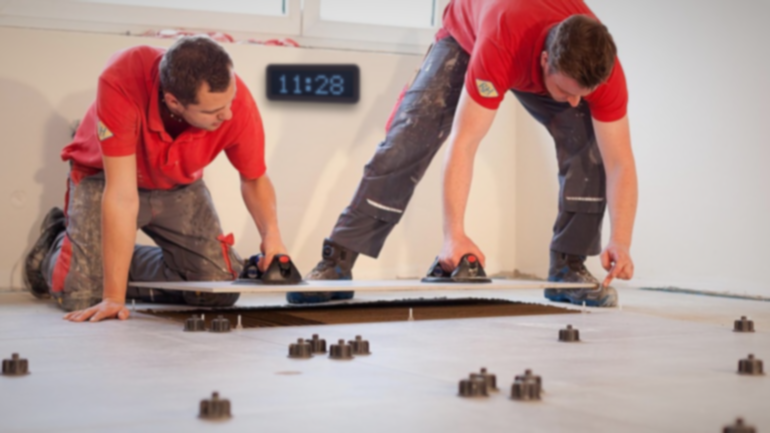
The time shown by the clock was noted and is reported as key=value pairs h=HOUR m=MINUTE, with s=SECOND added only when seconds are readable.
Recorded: h=11 m=28
